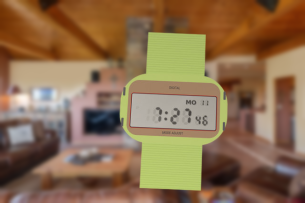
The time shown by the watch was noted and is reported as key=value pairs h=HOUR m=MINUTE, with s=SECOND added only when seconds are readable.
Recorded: h=7 m=27 s=46
